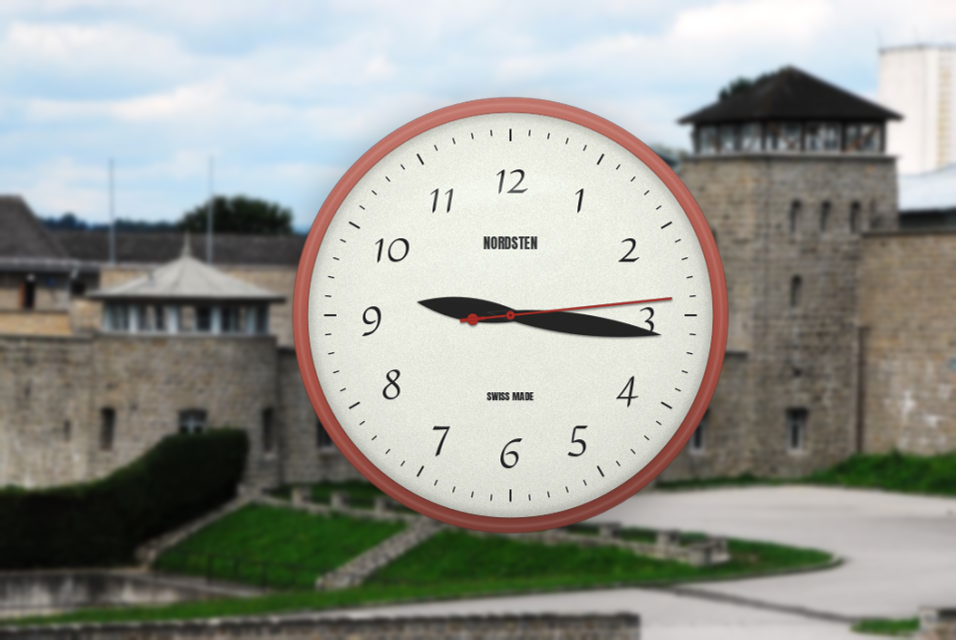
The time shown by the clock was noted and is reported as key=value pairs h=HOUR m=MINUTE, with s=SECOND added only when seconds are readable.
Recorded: h=9 m=16 s=14
